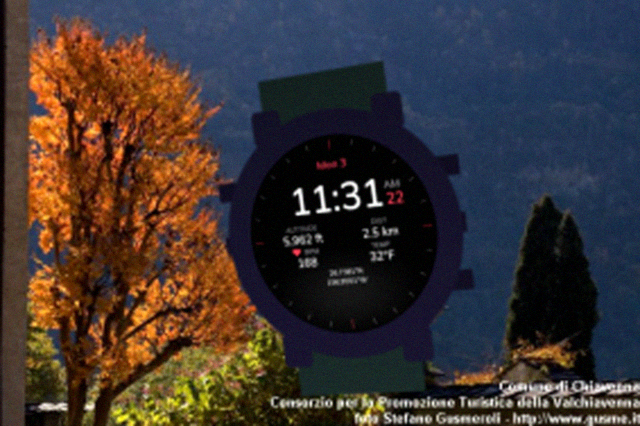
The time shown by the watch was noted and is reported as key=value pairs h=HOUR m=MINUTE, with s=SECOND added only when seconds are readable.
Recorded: h=11 m=31
